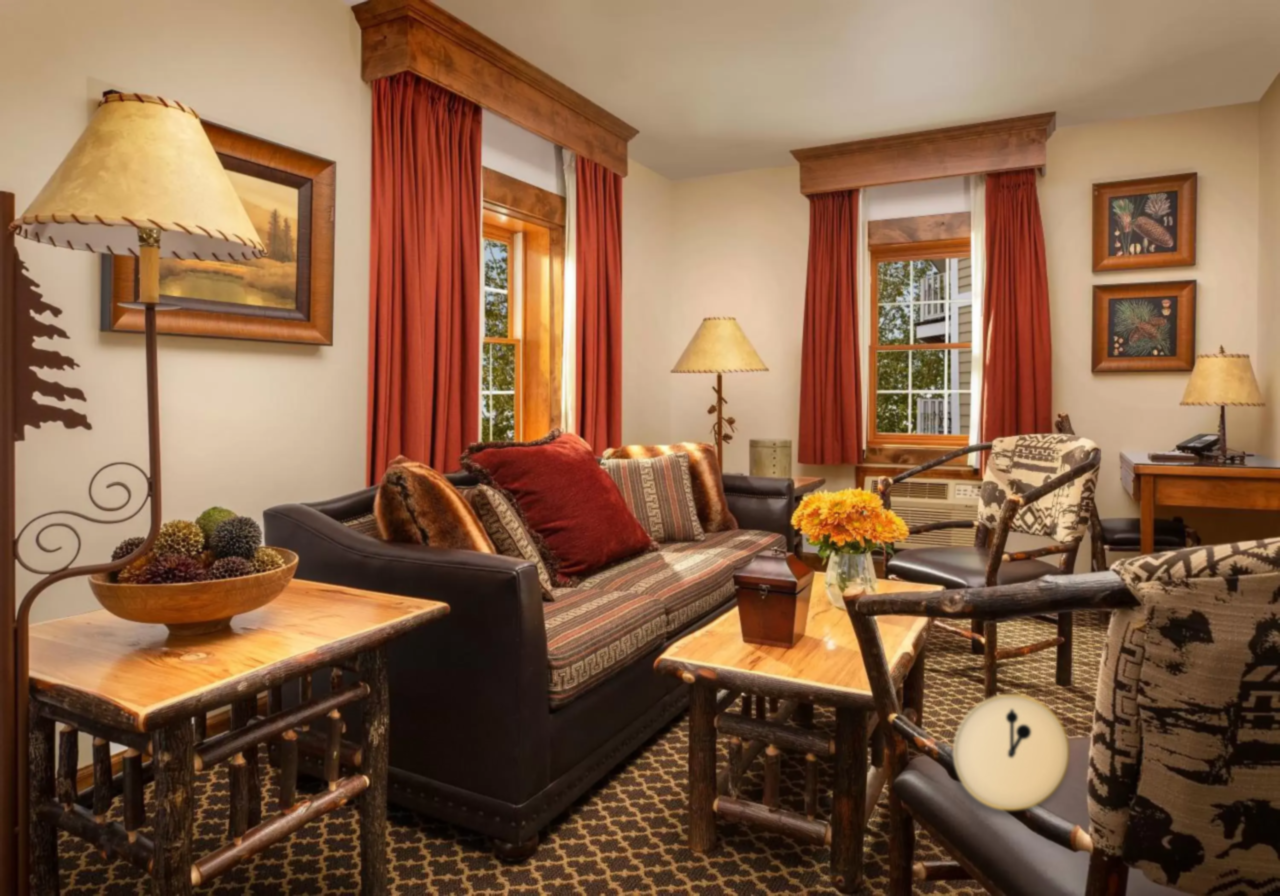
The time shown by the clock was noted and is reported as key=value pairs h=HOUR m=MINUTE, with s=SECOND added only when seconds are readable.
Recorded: h=1 m=0
